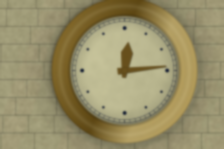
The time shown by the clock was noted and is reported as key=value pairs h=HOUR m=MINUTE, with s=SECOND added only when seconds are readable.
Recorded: h=12 m=14
